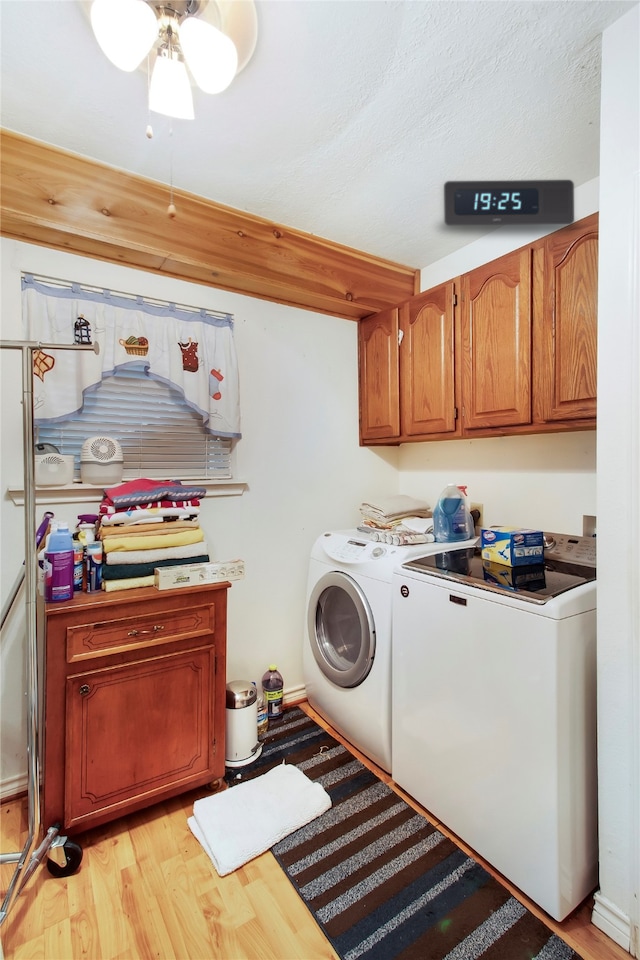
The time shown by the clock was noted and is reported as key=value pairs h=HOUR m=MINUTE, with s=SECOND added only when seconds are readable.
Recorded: h=19 m=25
